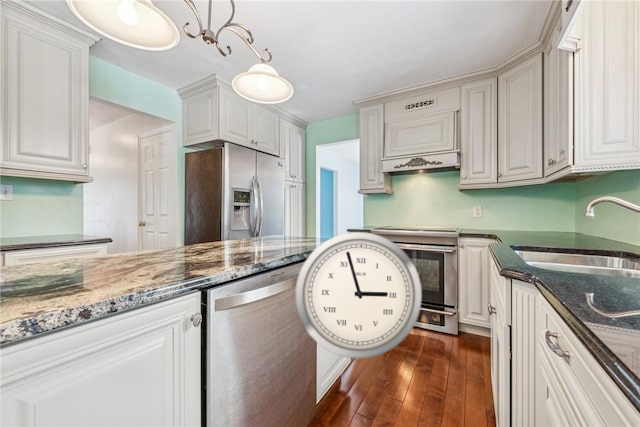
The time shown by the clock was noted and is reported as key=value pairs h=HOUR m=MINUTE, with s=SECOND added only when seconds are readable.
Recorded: h=2 m=57
